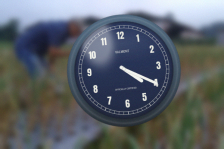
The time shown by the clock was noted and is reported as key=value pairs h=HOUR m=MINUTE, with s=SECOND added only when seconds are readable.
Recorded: h=4 m=20
